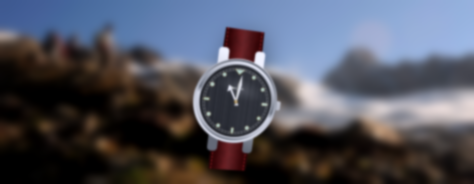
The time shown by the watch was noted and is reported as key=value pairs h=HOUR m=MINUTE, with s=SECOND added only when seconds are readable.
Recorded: h=11 m=1
